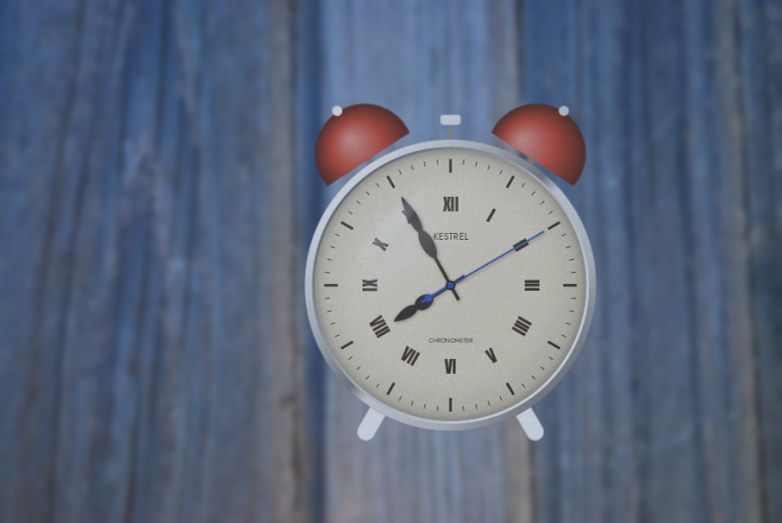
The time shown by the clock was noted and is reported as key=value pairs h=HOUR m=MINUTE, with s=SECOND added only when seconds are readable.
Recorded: h=7 m=55 s=10
